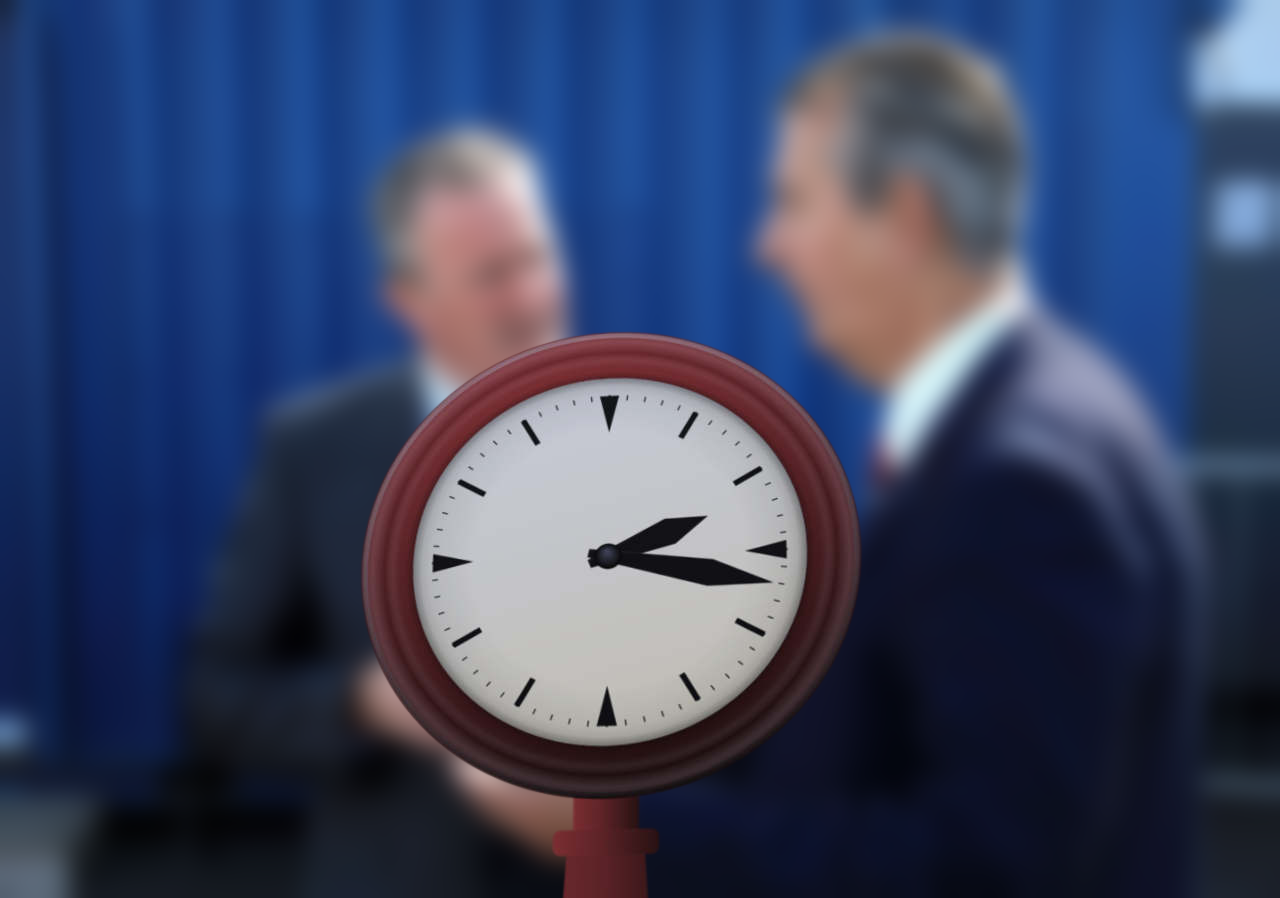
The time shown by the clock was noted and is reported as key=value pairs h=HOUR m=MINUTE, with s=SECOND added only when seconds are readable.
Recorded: h=2 m=17
